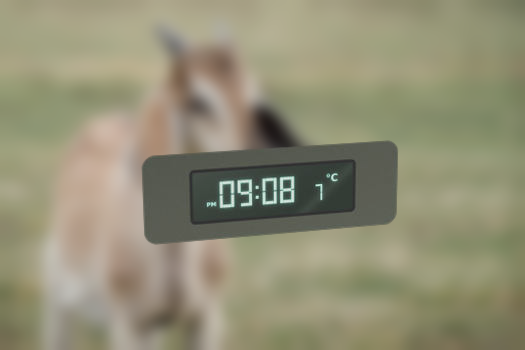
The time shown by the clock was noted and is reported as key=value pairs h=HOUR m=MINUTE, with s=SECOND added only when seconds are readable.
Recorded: h=9 m=8
